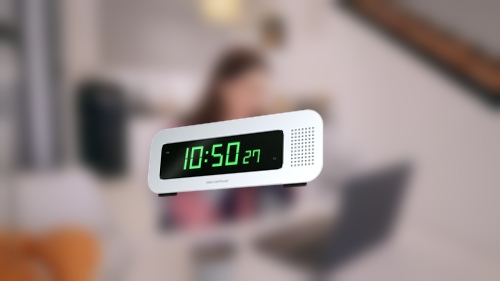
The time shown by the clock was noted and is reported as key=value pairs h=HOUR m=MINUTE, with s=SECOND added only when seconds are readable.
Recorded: h=10 m=50 s=27
